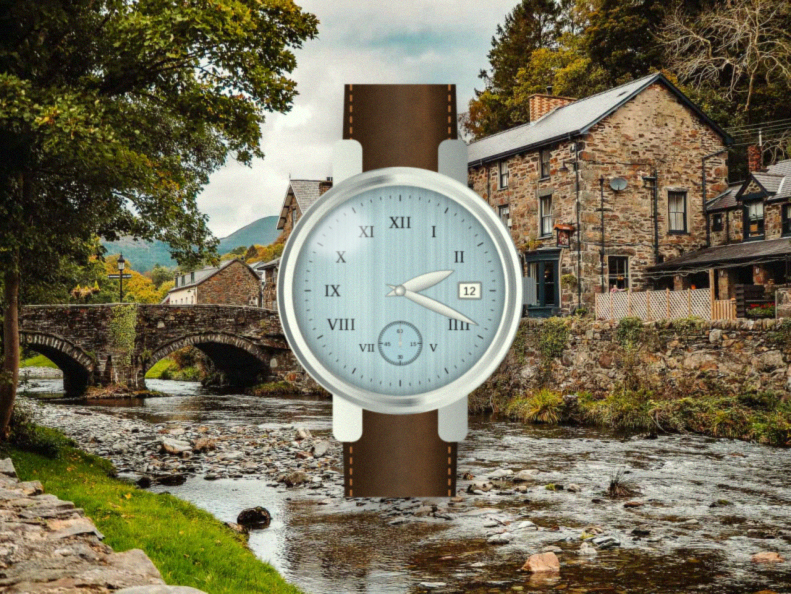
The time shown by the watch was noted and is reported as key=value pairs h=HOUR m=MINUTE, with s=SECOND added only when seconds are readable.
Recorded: h=2 m=19
